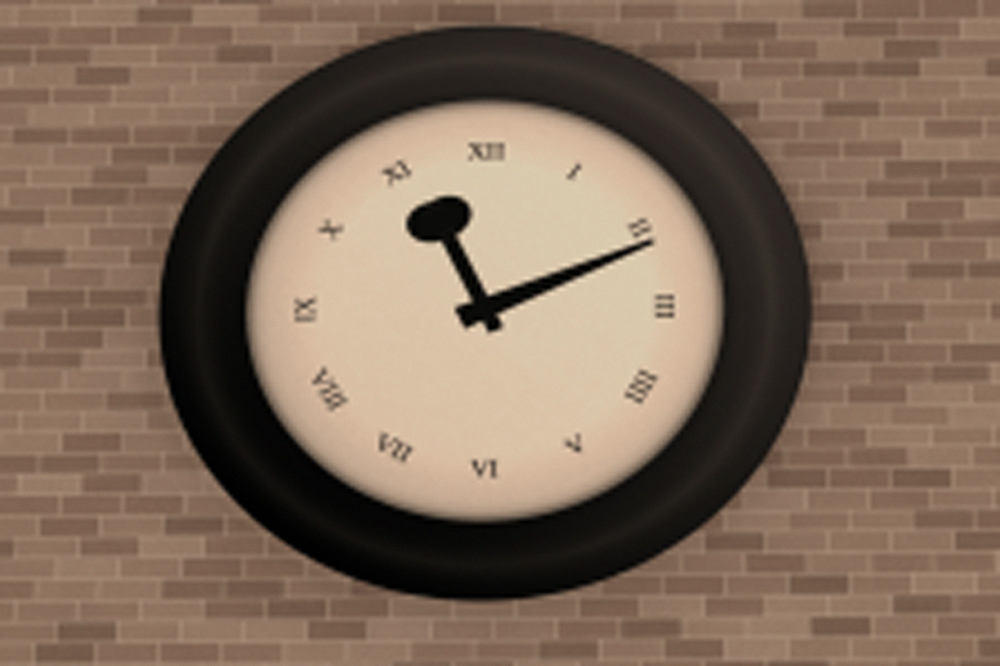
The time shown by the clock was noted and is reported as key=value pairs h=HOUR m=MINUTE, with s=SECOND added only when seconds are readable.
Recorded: h=11 m=11
